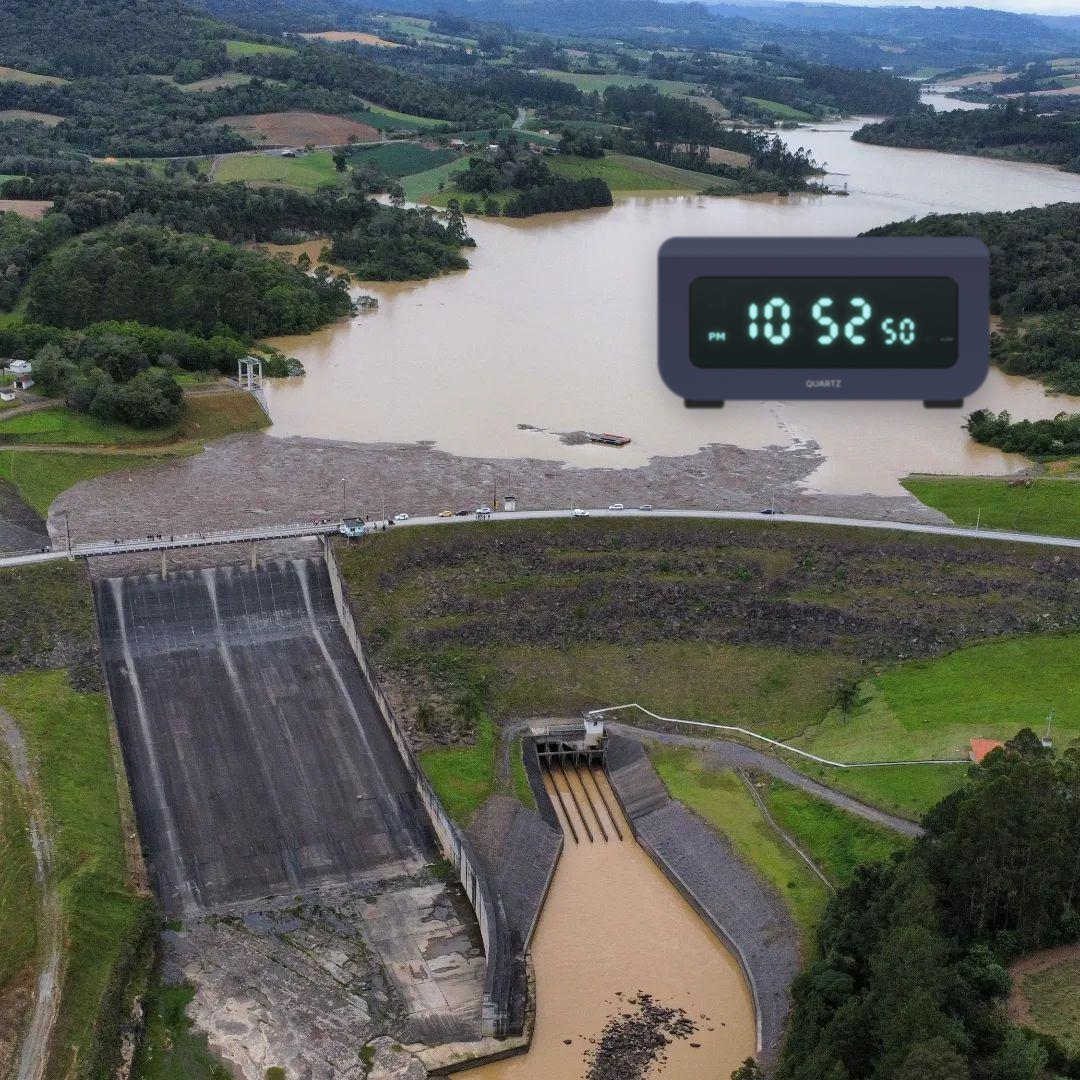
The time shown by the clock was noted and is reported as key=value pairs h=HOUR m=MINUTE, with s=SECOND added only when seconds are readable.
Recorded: h=10 m=52 s=50
